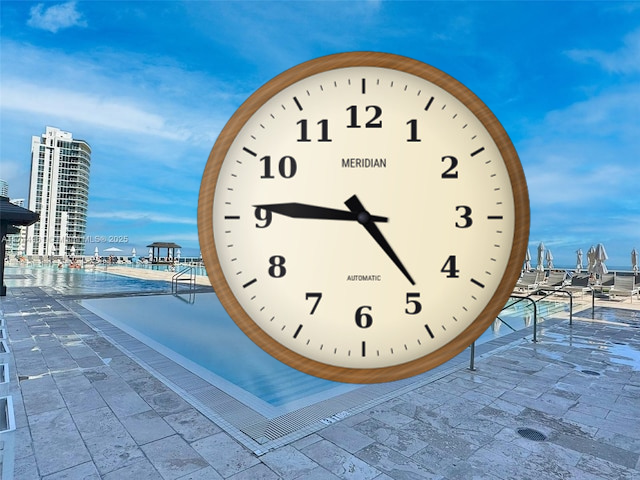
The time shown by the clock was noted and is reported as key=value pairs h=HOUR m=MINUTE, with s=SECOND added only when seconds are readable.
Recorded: h=4 m=46
